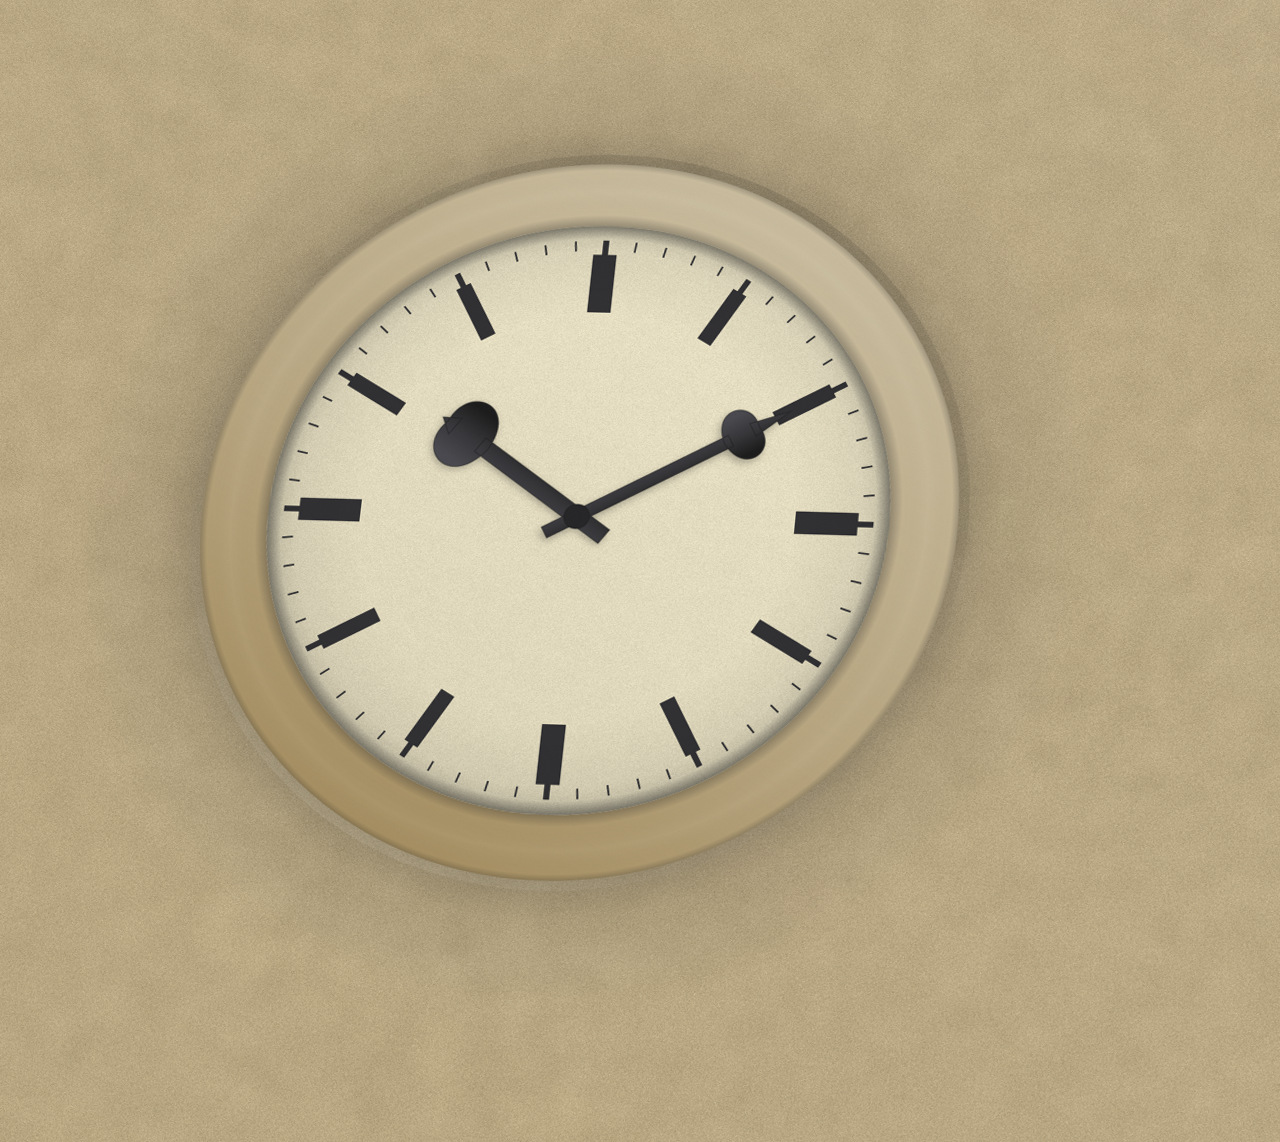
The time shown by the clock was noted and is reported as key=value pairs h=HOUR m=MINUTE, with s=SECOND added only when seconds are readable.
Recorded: h=10 m=10
